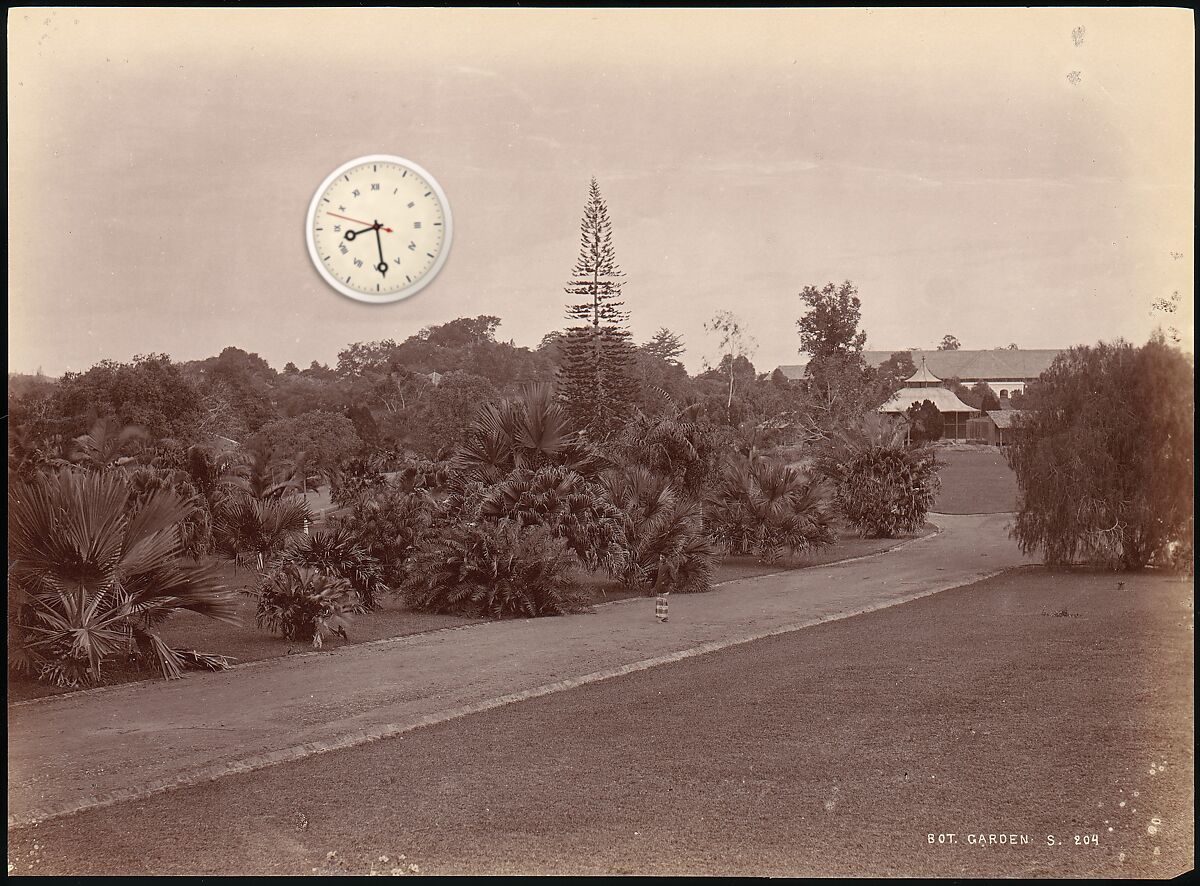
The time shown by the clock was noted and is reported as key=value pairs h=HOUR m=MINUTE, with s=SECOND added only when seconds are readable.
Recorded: h=8 m=28 s=48
